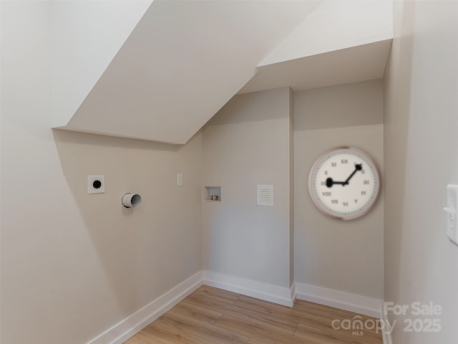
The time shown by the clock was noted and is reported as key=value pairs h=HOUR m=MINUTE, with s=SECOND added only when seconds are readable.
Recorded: h=9 m=7
